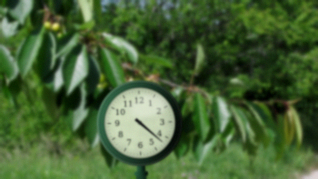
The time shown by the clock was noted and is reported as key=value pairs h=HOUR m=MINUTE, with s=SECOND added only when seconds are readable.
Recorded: h=4 m=22
